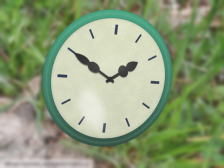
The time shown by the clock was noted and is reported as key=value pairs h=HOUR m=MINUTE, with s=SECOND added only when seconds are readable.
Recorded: h=1 m=50
